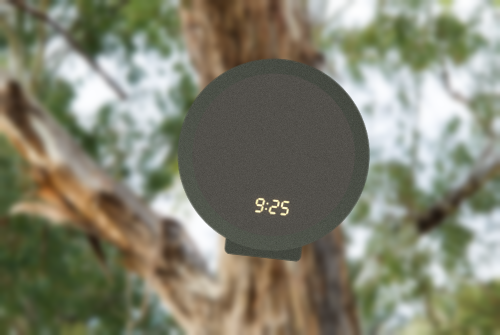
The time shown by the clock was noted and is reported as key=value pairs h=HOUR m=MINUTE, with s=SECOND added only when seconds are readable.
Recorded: h=9 m=25
